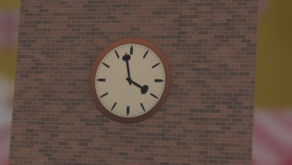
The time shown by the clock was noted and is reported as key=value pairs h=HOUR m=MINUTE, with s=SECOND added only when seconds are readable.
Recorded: h=3 m=58
